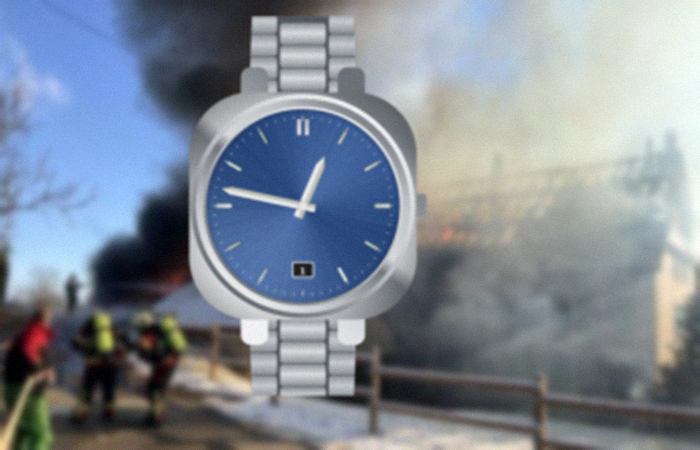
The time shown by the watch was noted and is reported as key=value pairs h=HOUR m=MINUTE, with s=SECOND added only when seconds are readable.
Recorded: h=12 m=47
